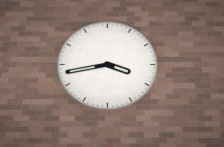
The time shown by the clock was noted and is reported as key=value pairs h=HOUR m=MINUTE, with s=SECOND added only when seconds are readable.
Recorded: h=3 m=43
